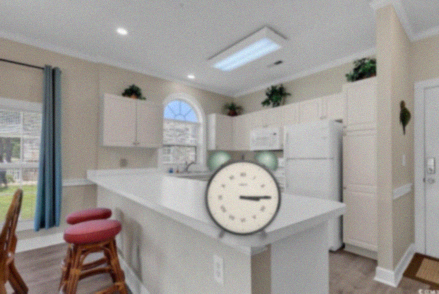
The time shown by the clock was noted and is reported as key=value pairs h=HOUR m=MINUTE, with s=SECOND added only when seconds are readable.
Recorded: h=3 m=15
